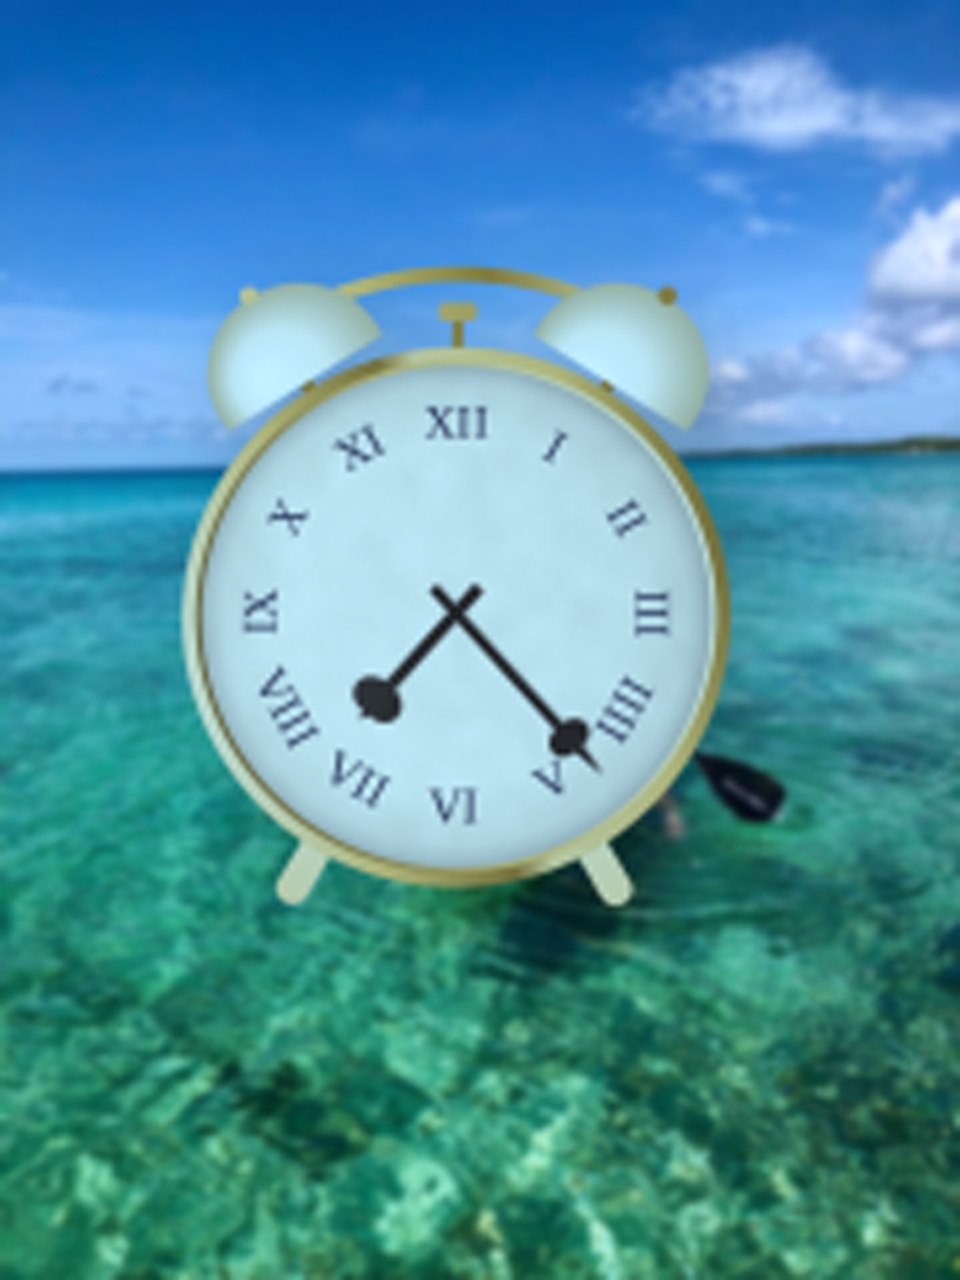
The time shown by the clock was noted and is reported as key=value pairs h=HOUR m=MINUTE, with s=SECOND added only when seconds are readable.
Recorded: h=7 m=23
